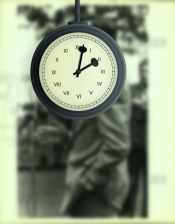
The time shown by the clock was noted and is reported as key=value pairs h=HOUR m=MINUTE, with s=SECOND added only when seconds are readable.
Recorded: h=2 m=2
